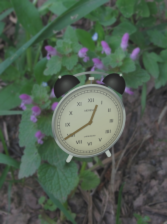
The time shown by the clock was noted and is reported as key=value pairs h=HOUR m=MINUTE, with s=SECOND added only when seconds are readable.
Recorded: h=12 m=40
